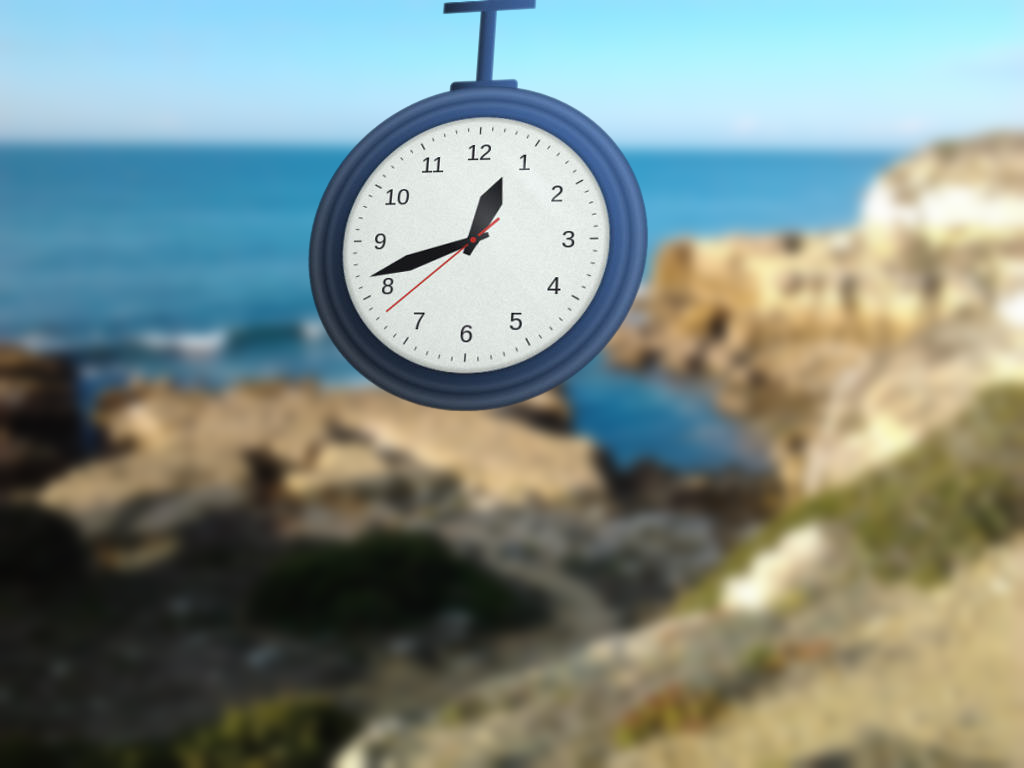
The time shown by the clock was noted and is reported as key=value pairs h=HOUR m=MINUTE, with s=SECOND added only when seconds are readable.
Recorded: h=12 m=41 s=38
